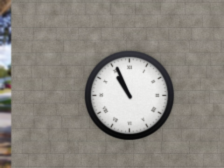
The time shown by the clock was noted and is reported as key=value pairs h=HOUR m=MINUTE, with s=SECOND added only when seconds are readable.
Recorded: h=10 m=56
